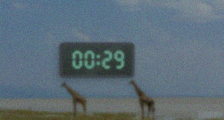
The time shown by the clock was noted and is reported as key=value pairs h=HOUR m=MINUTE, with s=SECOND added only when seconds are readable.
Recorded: h=0 m=29
